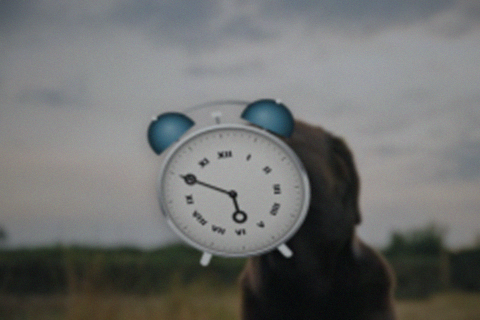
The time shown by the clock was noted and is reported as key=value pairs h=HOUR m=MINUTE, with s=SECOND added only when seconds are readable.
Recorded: h=5 m=50
